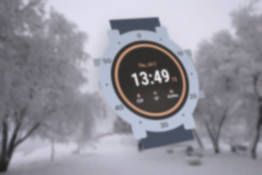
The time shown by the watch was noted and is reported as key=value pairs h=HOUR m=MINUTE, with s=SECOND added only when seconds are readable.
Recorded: h=13 m=49
